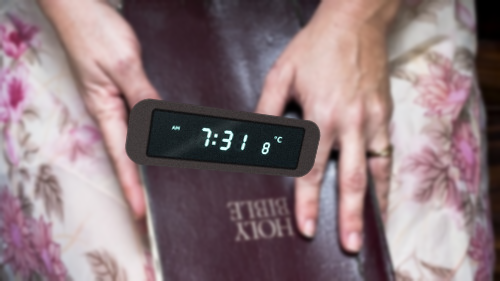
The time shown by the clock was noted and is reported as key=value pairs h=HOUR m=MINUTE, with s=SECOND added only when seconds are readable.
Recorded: h=7 m=31
